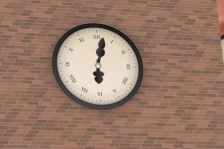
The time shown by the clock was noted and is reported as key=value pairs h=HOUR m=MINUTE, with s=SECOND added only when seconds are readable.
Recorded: h=6 m=2
